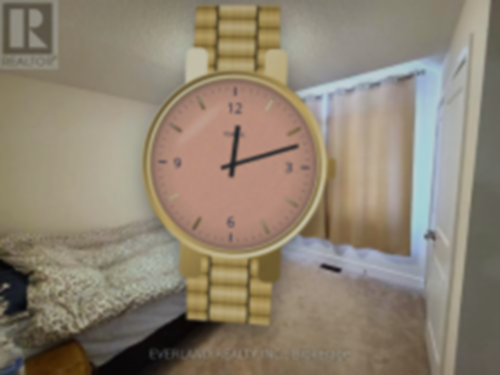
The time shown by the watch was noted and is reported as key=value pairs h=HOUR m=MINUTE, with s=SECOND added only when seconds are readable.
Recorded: h=12 m=12
